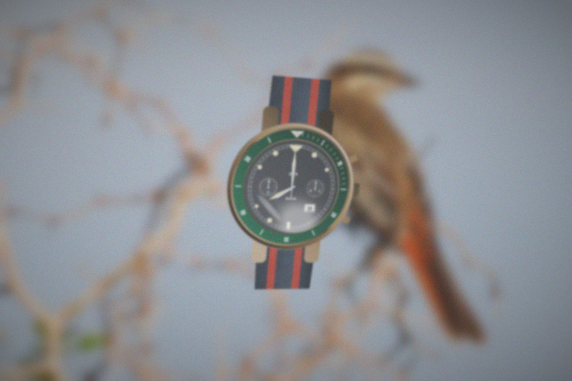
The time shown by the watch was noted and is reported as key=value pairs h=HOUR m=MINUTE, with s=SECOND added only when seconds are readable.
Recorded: h=8 m=0
